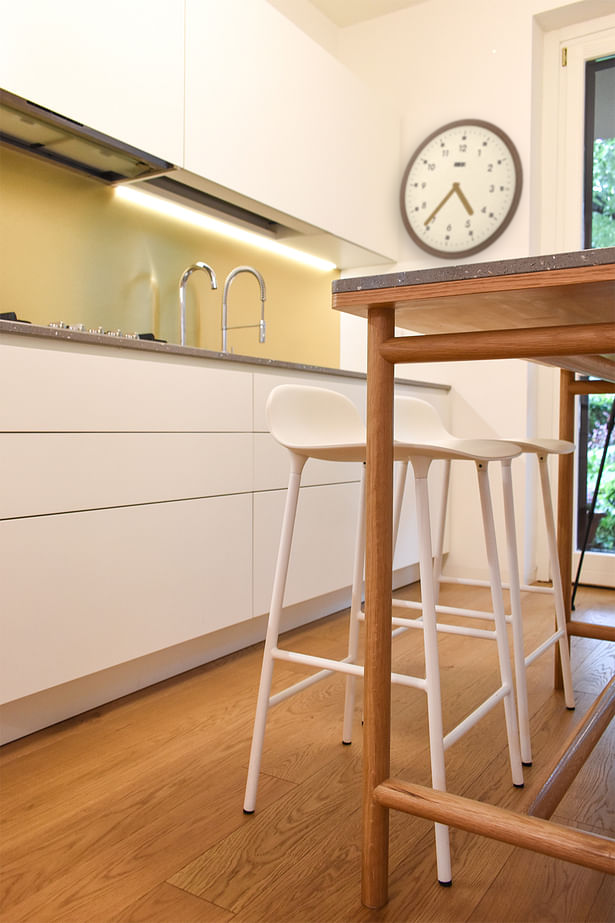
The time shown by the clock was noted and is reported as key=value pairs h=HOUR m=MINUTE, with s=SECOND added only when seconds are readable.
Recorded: h=4 m=36
